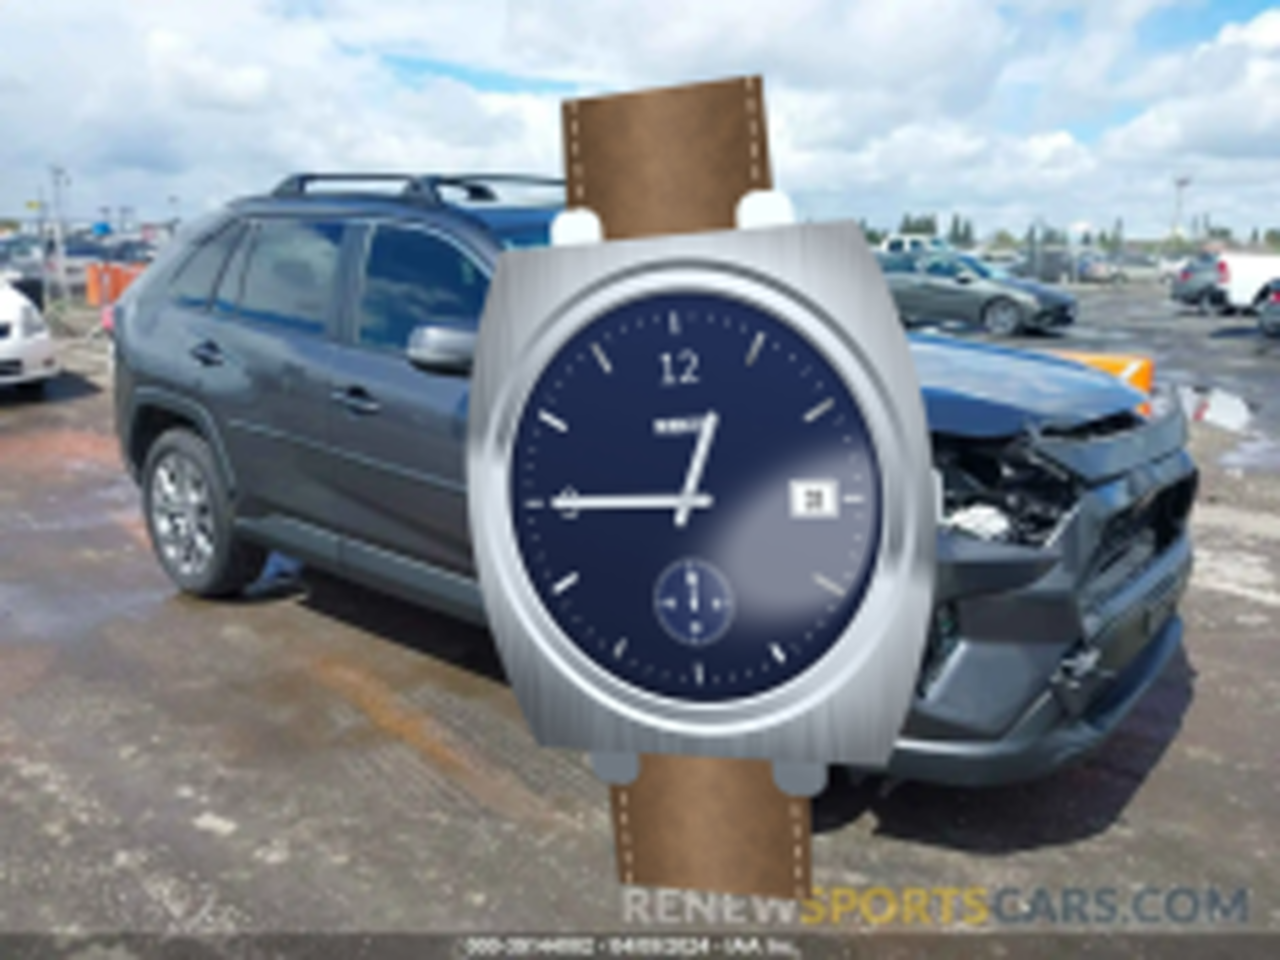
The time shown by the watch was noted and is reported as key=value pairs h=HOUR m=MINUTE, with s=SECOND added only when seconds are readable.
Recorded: h=12 m=45
